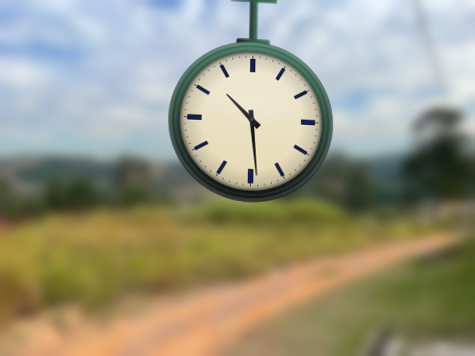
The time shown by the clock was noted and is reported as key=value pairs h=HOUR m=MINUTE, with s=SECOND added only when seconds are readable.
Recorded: h=10 m=29
